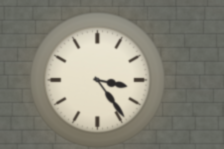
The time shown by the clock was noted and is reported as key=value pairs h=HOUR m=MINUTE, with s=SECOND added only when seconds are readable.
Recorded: h=3 m=24
